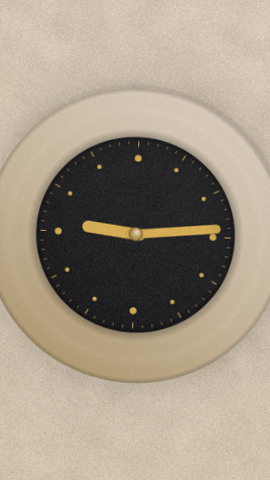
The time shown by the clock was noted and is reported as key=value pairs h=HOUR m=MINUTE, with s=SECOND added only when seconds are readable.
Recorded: h=9 m=14
